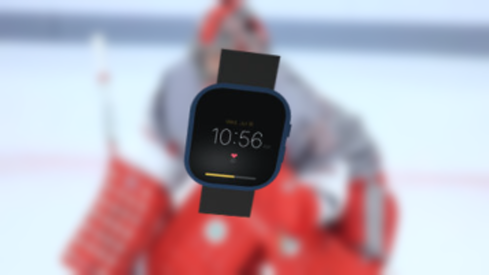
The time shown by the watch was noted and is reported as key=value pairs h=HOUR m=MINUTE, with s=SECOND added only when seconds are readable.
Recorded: h=10 m=56
